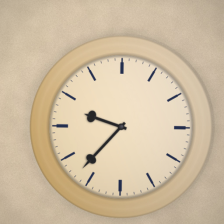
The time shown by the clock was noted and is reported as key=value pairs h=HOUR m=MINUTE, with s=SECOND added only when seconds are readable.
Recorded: h=9 m=37
